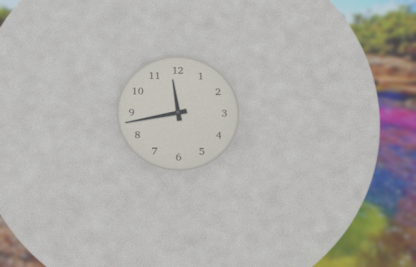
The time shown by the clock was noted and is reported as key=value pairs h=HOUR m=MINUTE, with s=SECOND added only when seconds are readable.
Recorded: h=11 m=43
